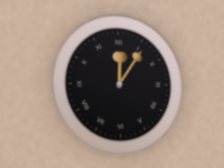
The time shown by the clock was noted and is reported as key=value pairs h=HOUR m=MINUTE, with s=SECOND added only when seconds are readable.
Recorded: h=12 m=6
